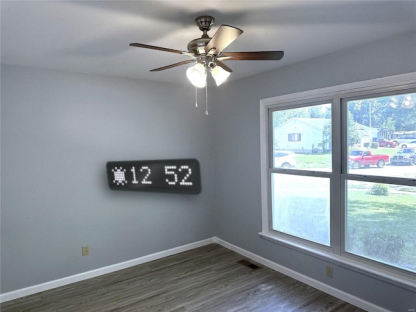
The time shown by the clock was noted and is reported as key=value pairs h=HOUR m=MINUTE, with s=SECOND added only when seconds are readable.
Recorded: h=12 m=52
